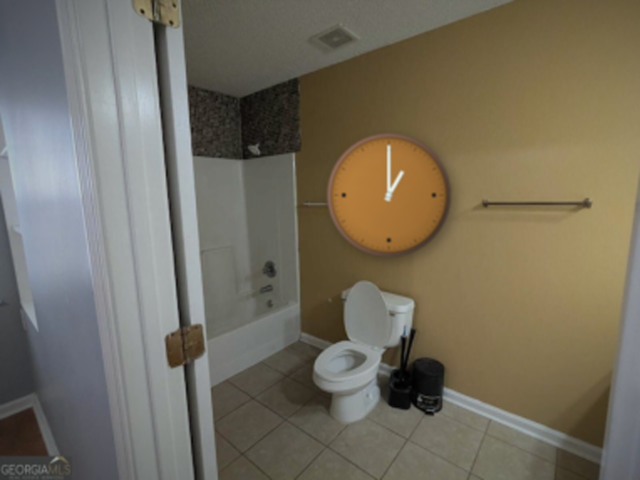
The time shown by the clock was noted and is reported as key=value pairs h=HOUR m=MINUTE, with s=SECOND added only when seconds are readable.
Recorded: h=1 m=0
